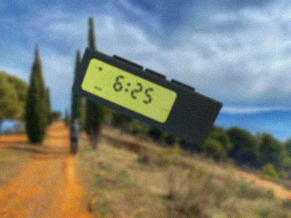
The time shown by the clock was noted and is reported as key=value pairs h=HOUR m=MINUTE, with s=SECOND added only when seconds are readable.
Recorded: h=6 m=25
